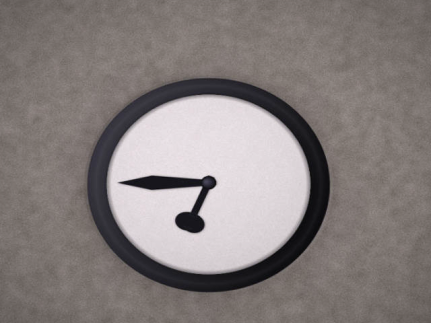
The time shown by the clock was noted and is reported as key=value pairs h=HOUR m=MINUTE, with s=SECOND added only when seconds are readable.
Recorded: h=6 m=45
